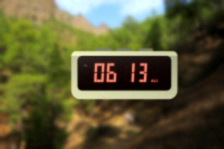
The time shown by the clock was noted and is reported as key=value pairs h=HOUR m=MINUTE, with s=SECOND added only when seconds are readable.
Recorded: h=6 m=13
